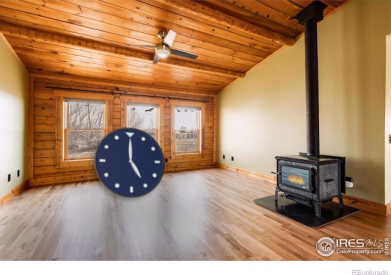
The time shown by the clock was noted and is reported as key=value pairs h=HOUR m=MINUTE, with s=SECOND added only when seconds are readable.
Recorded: h=5 m=0
